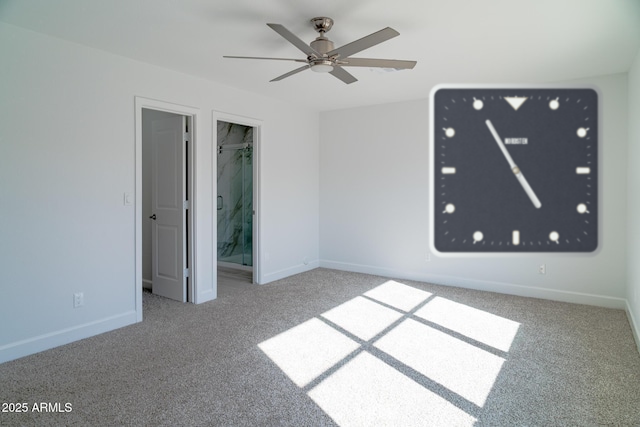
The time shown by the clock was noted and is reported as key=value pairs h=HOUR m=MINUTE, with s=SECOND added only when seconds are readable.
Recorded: h=4 m=55
